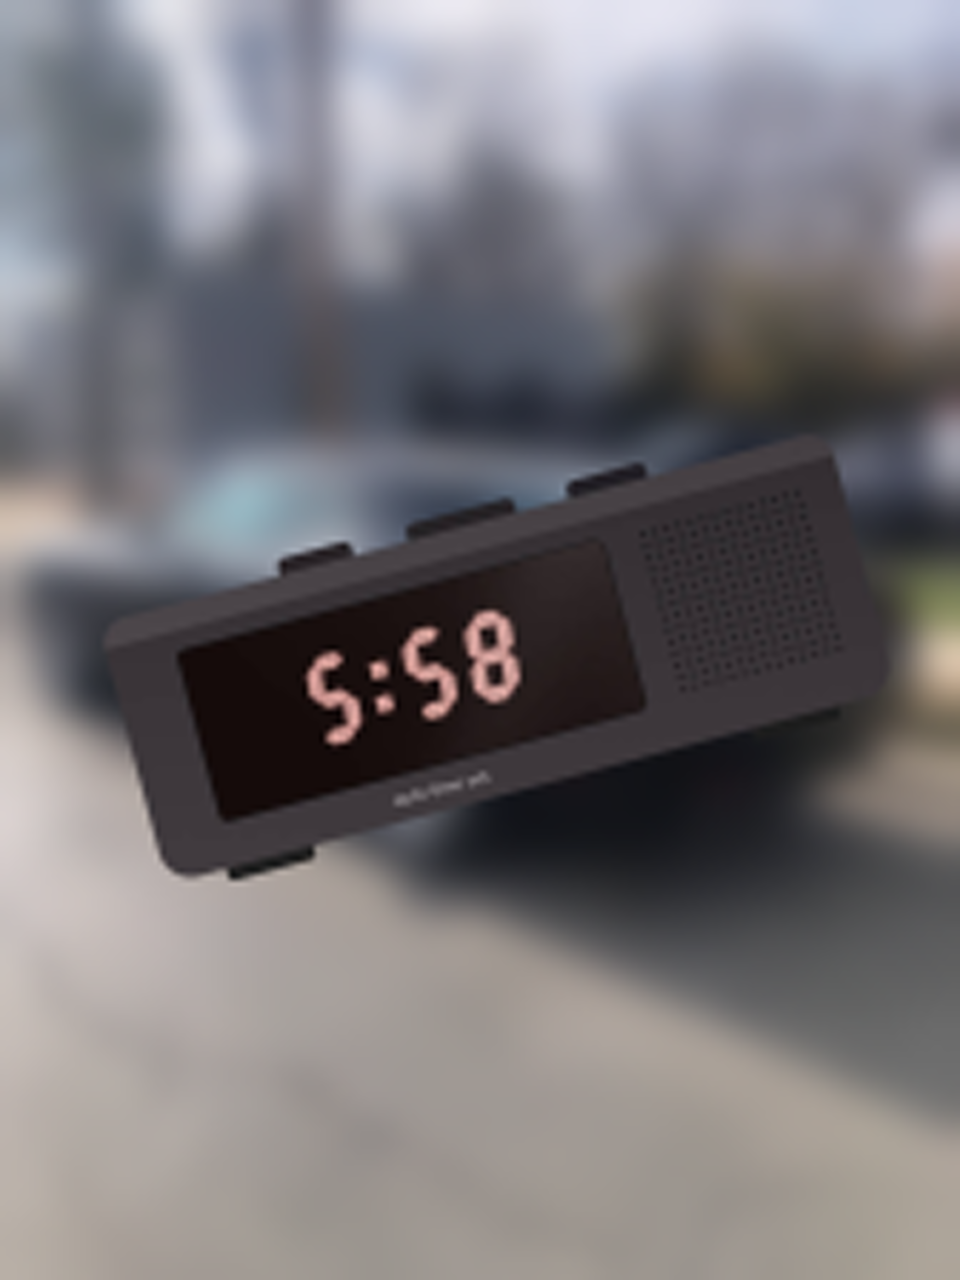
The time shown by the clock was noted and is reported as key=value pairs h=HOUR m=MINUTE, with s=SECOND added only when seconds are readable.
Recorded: h=5 m=58
